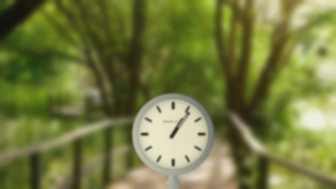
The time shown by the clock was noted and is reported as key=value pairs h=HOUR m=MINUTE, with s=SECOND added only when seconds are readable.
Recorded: h=1 m=6
